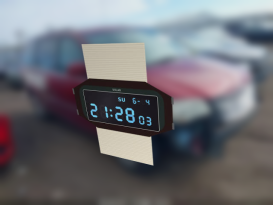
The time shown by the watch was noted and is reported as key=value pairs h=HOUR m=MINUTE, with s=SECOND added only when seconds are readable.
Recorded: h=21 m=28 s=3
